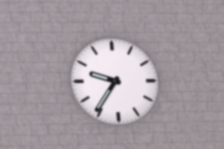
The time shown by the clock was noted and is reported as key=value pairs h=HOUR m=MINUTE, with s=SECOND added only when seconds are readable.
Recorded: h=9 m=36
